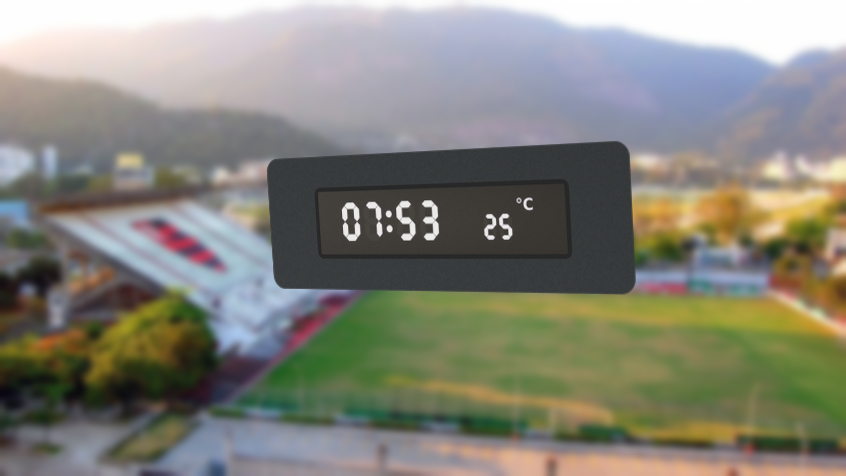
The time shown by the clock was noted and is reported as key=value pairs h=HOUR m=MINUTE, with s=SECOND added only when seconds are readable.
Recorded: h=7 m=53
